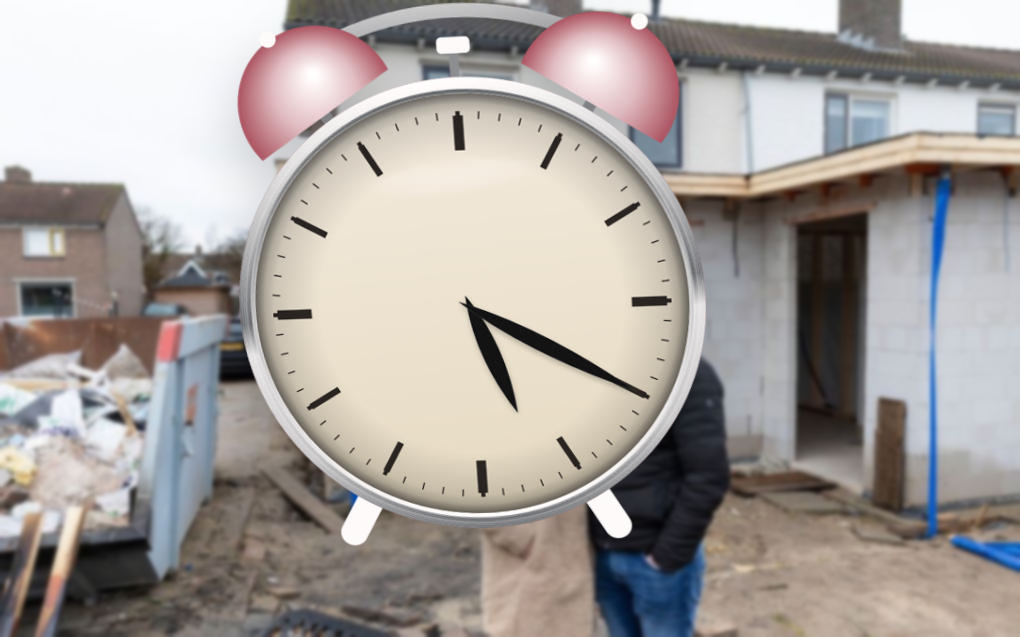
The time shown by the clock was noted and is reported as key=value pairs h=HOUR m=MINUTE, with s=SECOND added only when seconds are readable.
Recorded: h=5 m=20
